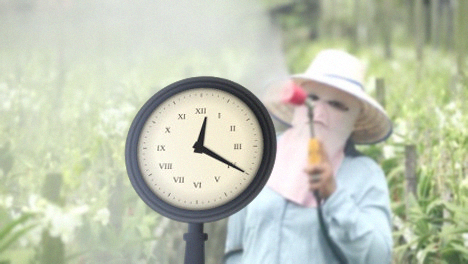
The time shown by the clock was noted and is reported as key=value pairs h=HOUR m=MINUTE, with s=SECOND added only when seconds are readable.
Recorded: h=12 m=20
